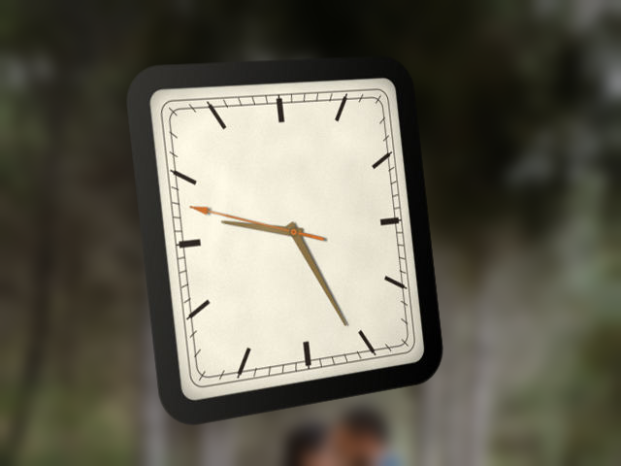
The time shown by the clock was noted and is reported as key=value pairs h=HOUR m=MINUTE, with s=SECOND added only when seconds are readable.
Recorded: h=9 m=25 s=48
